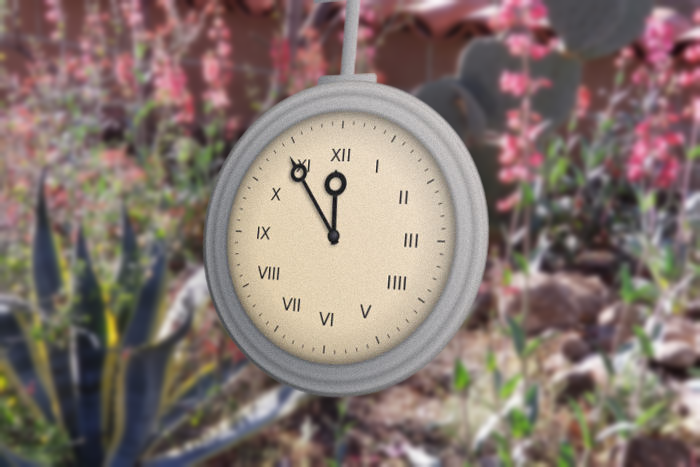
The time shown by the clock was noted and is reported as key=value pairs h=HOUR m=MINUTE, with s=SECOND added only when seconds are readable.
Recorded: h=11 m=54
